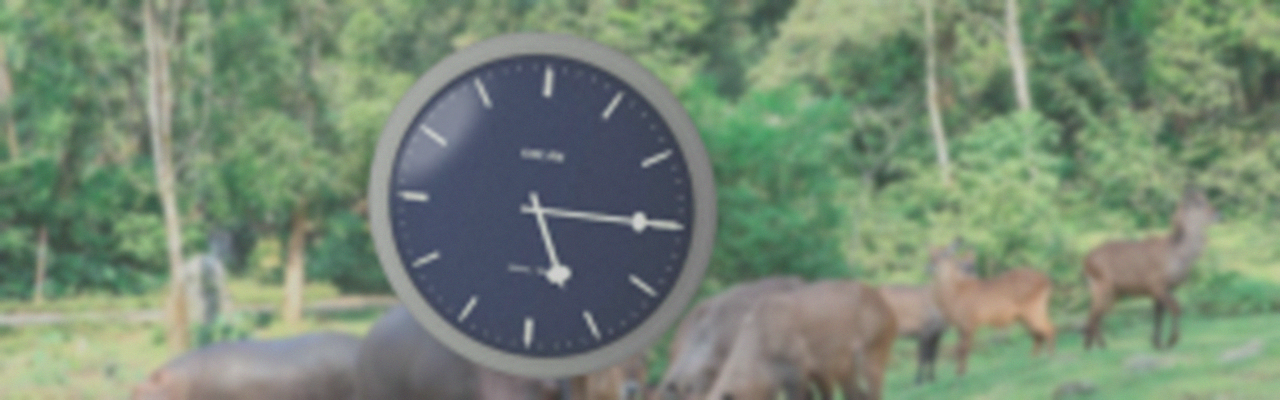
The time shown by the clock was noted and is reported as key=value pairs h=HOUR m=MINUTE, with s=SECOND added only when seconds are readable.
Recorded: h=5 m=15
